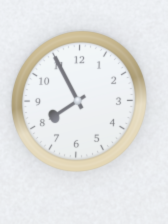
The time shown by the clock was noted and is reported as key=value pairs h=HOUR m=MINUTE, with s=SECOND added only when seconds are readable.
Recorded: h=7 m=55
